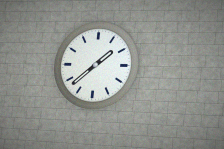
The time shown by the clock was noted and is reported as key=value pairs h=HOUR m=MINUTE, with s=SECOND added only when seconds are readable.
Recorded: h=1 m=38
